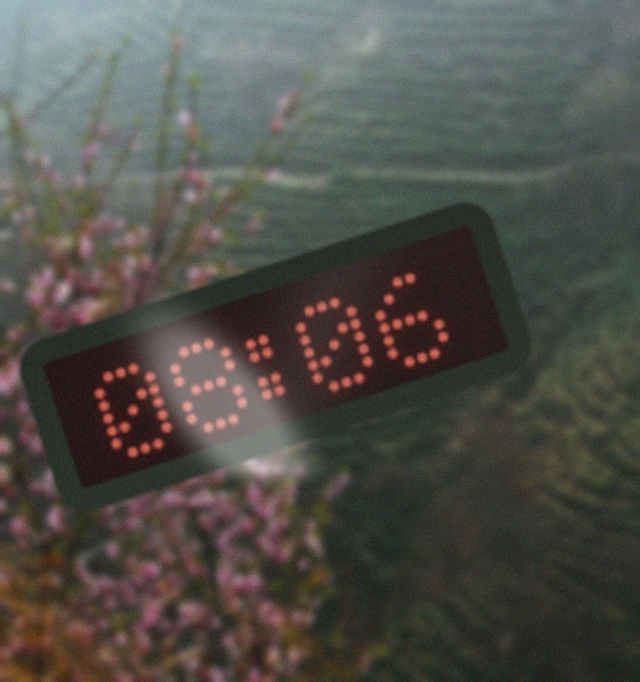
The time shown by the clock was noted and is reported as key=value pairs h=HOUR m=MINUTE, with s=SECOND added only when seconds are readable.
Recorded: h=8 m=6
